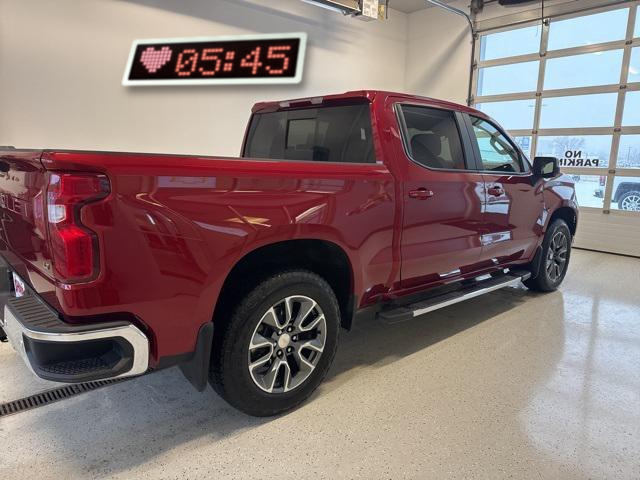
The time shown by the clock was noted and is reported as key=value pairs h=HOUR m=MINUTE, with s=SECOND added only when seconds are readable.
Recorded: h=5 m=45
